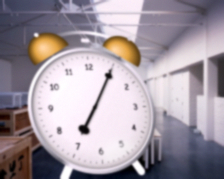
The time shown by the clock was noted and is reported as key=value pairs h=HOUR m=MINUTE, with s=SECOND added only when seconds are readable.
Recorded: h=7 m=5
